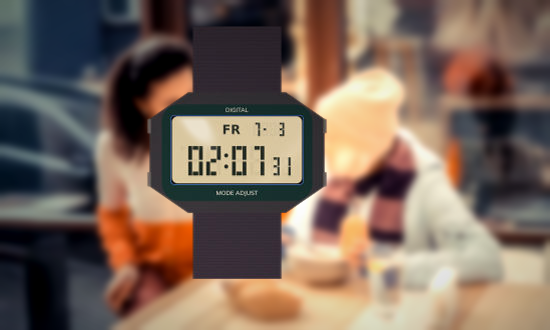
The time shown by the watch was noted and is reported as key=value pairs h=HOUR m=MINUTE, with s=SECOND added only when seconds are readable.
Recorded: h=2 m=7 s=31
